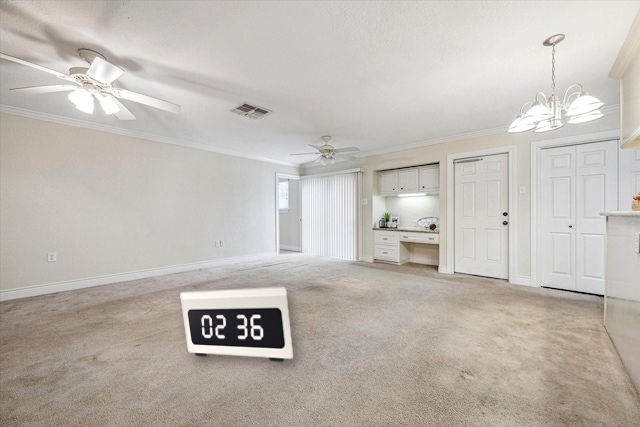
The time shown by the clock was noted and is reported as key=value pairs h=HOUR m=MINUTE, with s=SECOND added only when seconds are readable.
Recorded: h=2 m=36
